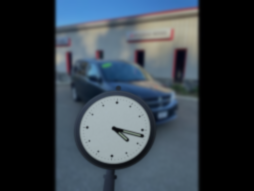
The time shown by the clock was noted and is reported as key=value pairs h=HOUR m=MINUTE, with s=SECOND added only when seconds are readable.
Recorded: h=4 m=17
